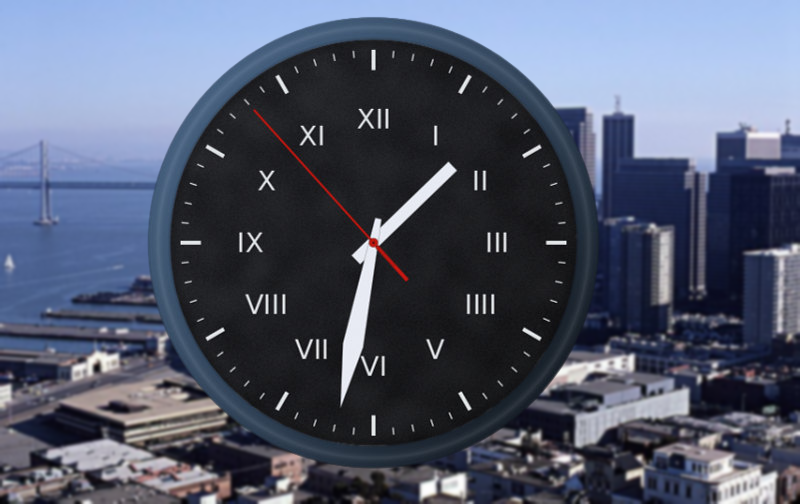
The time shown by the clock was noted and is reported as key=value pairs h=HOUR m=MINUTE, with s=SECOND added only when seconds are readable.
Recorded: h=1 m=31 s=53
